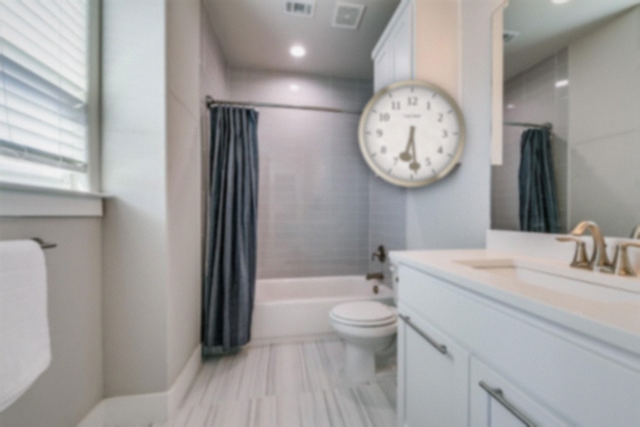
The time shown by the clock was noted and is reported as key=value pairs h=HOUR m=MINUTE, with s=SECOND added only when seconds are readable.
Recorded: h=6 m=29
